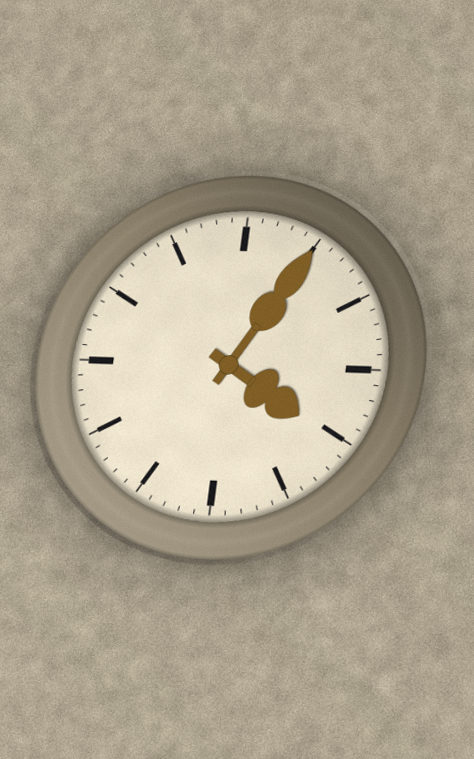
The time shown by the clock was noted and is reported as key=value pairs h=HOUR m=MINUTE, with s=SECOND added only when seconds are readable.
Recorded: h=4 m=5
